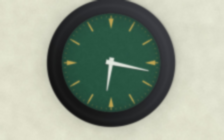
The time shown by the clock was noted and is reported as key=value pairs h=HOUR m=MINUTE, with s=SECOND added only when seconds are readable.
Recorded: h=6 m=17
